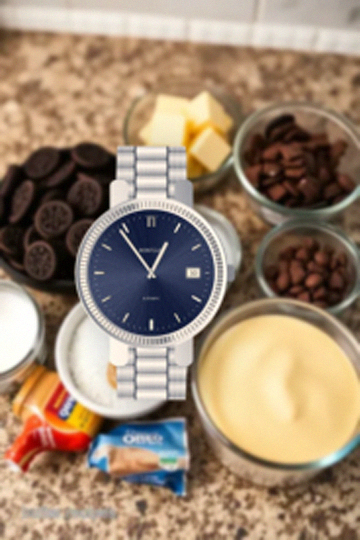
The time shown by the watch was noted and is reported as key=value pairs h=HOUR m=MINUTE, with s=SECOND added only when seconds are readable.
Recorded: h=12 m=54
